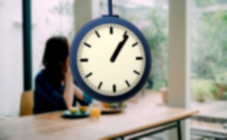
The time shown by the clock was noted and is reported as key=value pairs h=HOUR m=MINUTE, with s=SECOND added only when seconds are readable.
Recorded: h=1 m=6
